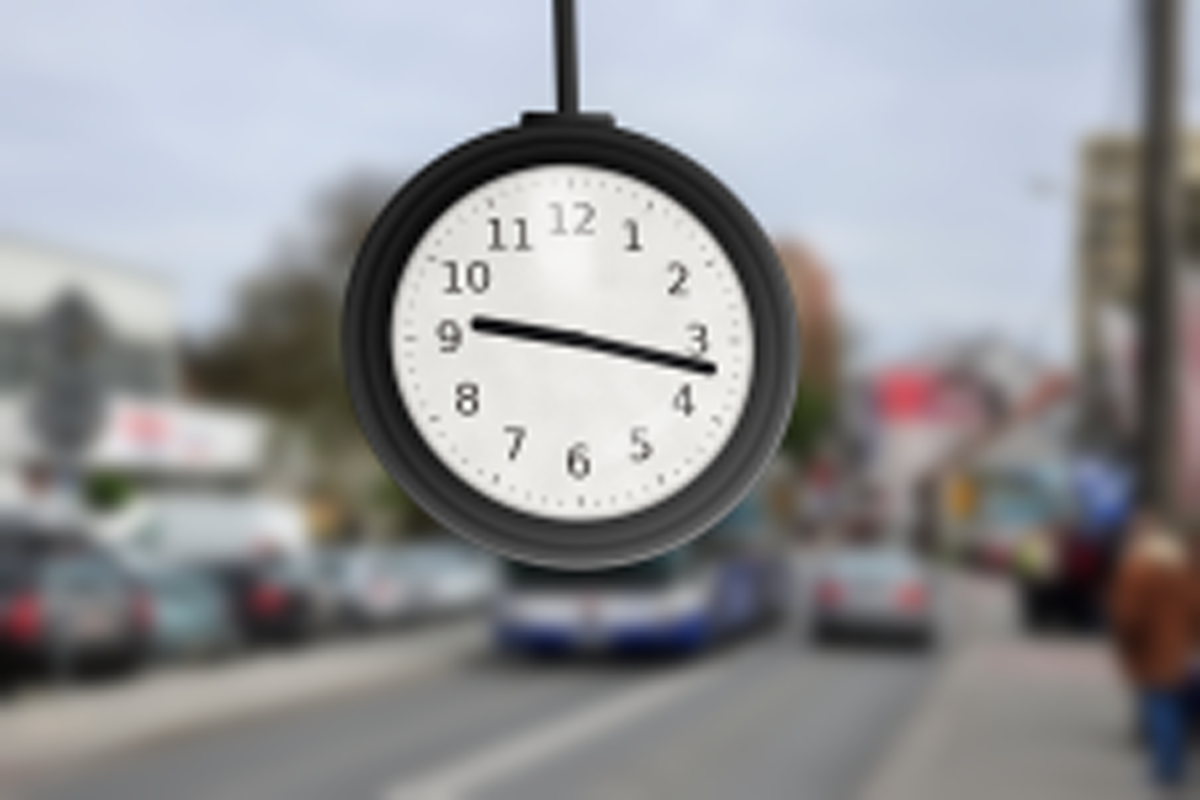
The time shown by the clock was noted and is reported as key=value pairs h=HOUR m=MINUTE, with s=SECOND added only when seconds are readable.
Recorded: h=9 m=17
